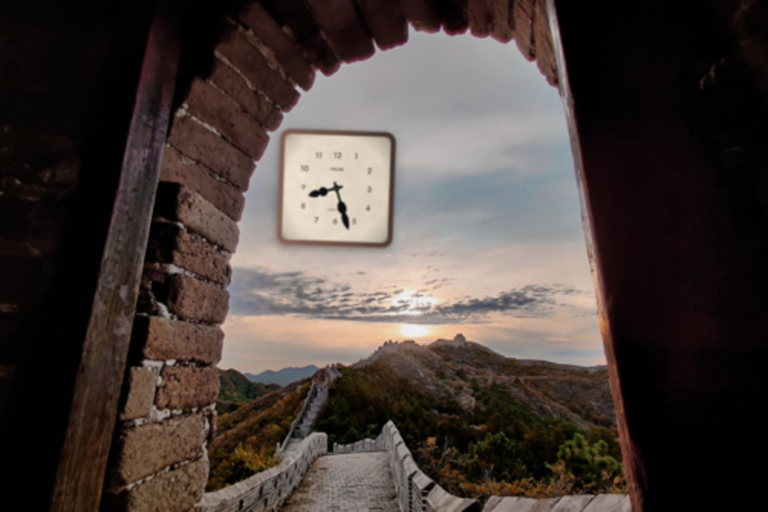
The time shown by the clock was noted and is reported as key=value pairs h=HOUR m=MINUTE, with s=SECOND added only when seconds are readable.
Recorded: h=8 m=27
